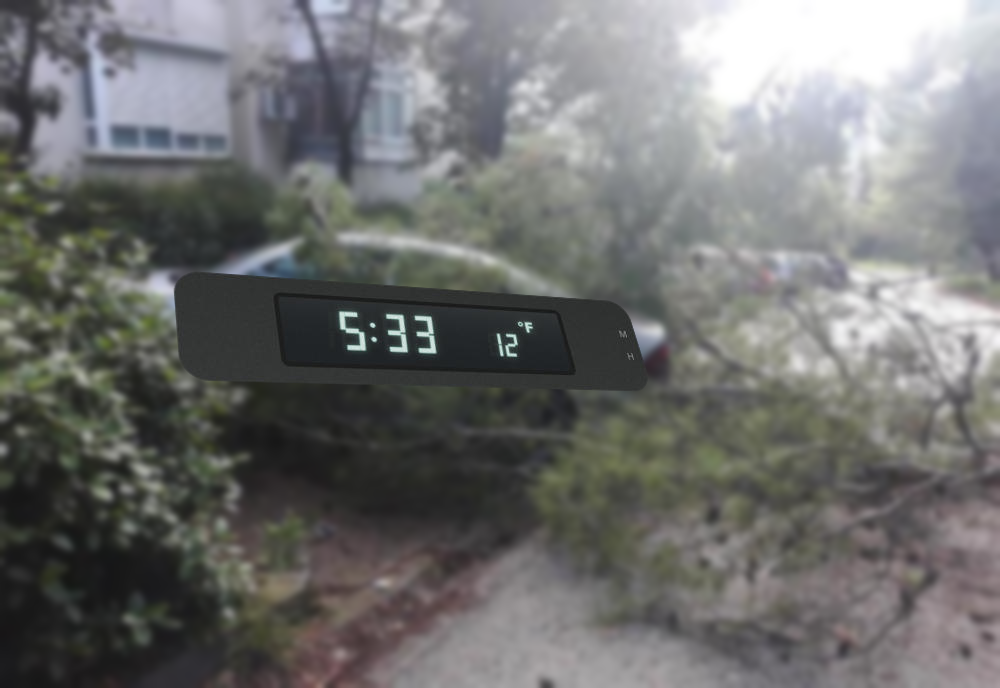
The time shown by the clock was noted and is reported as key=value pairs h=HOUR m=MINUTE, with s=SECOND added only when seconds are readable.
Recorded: h=5 m=33
